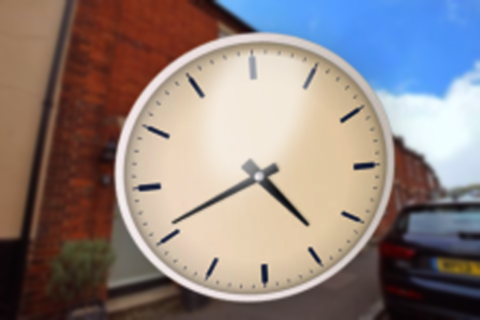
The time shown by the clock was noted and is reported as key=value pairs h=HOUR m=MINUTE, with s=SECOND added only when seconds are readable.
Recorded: h=4 m=41
